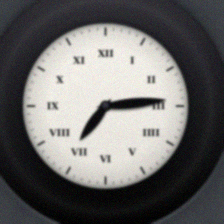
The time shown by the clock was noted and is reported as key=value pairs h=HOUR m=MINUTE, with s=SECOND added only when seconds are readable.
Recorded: h=7 m=14
